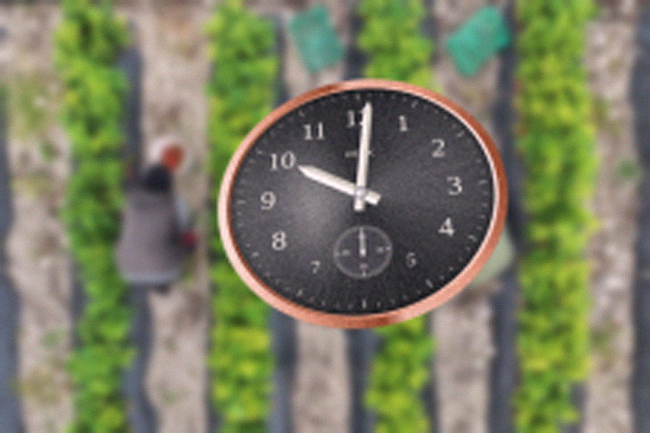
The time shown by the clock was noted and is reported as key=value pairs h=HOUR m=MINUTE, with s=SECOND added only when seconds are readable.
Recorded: h=10 m=1
